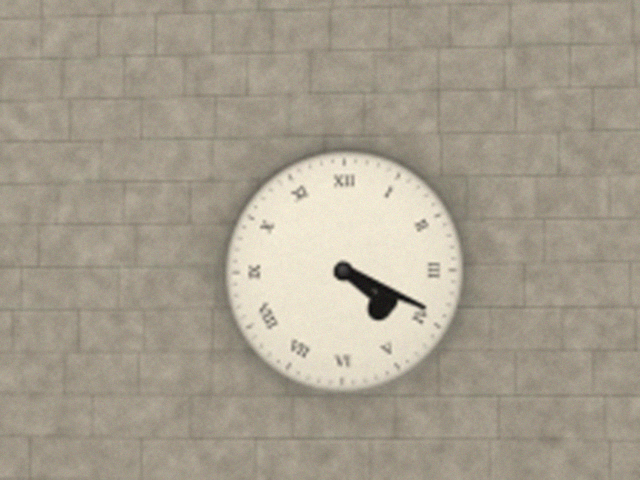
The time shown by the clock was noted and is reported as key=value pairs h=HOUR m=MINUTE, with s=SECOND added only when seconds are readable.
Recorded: h=4 m=19
